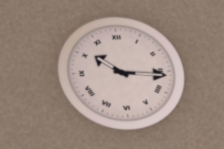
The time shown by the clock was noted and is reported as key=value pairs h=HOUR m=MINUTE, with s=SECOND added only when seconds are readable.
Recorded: h=10 m=16
